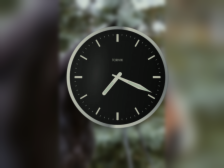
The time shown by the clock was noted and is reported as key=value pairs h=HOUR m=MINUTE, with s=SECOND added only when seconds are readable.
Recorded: h=7 m=19
